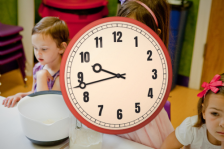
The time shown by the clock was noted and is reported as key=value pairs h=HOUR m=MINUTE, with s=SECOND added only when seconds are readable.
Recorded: h=9 m=43
